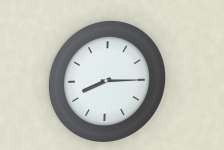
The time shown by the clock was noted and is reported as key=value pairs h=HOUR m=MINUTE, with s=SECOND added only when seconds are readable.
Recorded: h=8 m=15
